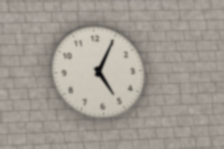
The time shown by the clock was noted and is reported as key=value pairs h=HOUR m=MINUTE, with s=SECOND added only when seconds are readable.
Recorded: h=5 m=5
